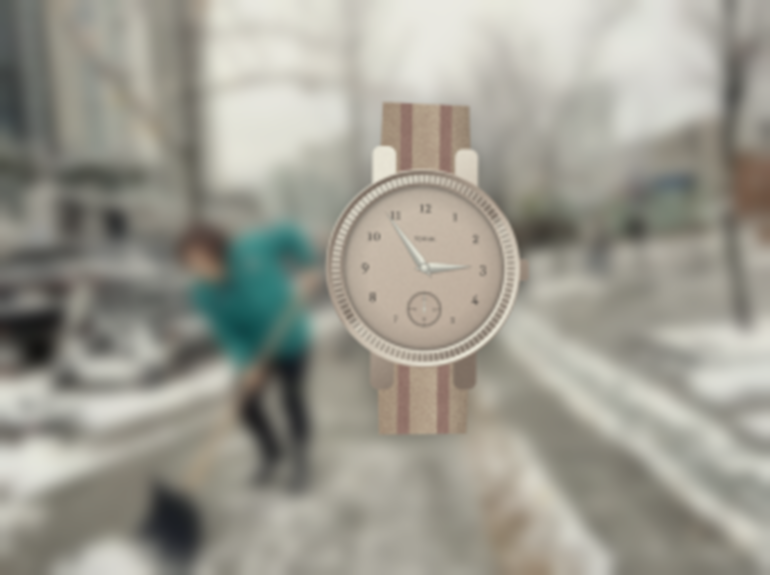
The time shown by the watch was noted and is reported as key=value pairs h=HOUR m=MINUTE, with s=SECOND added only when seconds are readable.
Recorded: h=2 m=54
